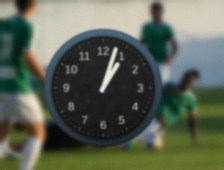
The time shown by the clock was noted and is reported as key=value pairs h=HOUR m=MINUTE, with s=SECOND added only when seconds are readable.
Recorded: h=1 m=3
